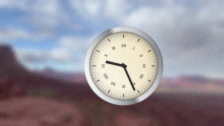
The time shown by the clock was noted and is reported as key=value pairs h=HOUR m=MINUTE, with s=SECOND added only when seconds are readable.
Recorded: h=9 m=26
